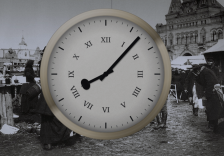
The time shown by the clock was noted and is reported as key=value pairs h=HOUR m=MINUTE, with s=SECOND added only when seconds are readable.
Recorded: h=8 m=7
